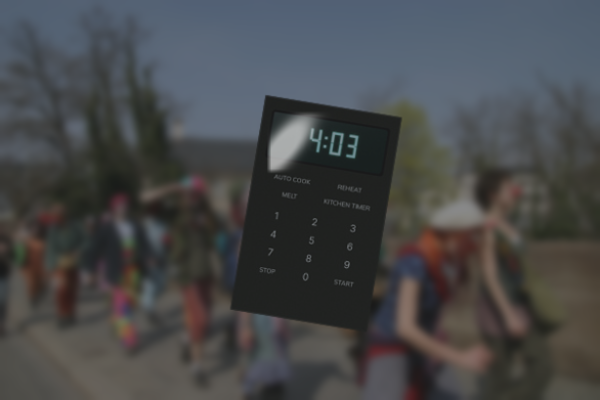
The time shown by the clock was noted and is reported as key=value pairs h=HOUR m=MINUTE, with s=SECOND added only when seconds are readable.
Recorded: h=4 m=3
